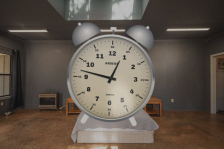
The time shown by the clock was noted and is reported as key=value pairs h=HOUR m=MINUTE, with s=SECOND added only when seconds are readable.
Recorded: h=12 m=47
